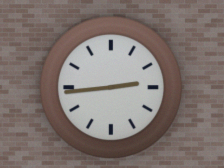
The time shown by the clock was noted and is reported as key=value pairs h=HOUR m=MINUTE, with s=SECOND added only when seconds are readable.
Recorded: h=2 m=44
